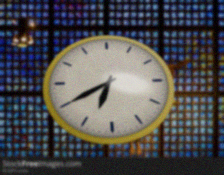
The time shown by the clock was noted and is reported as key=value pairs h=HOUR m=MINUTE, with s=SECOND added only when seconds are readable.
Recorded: h=6 m=40
